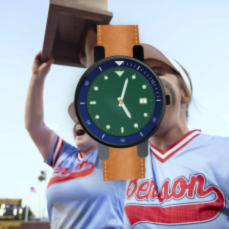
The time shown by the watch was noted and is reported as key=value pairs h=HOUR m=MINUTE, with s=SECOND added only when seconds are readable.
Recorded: h=5 m=3
